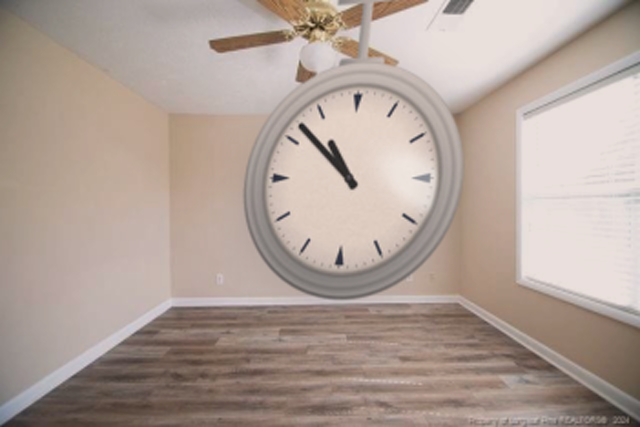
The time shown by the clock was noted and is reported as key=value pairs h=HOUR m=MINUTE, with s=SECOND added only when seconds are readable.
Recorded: h=10 m=52
